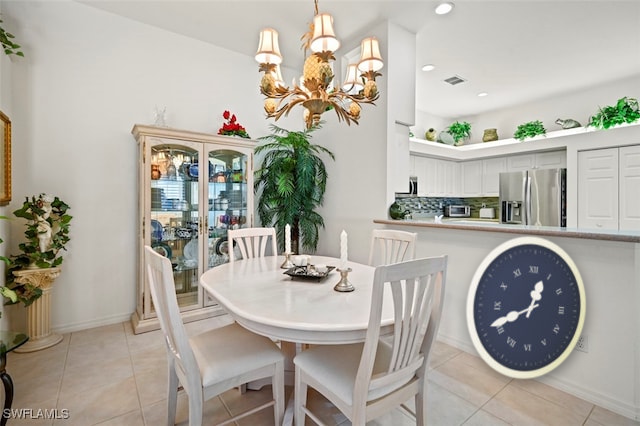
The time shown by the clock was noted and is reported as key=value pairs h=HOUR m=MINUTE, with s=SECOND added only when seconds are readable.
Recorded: h=12 m=41
